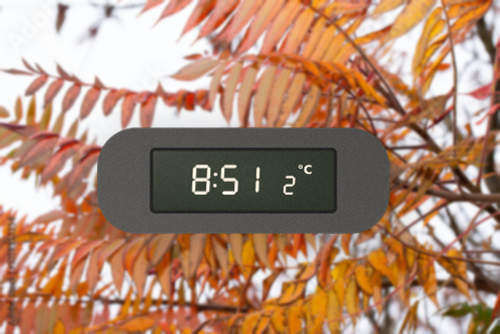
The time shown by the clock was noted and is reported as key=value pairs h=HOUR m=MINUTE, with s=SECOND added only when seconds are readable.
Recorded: h=8 m=51
